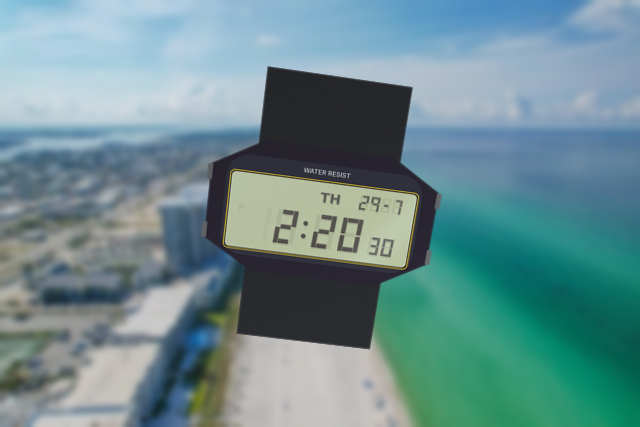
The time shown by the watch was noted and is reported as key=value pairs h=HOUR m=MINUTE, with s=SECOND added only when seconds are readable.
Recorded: h=2 m=20 s=30
